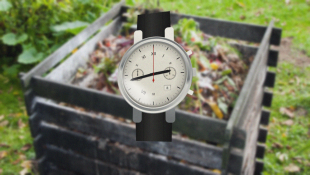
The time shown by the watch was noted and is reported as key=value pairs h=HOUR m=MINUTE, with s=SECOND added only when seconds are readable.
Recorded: h=2 m=43
